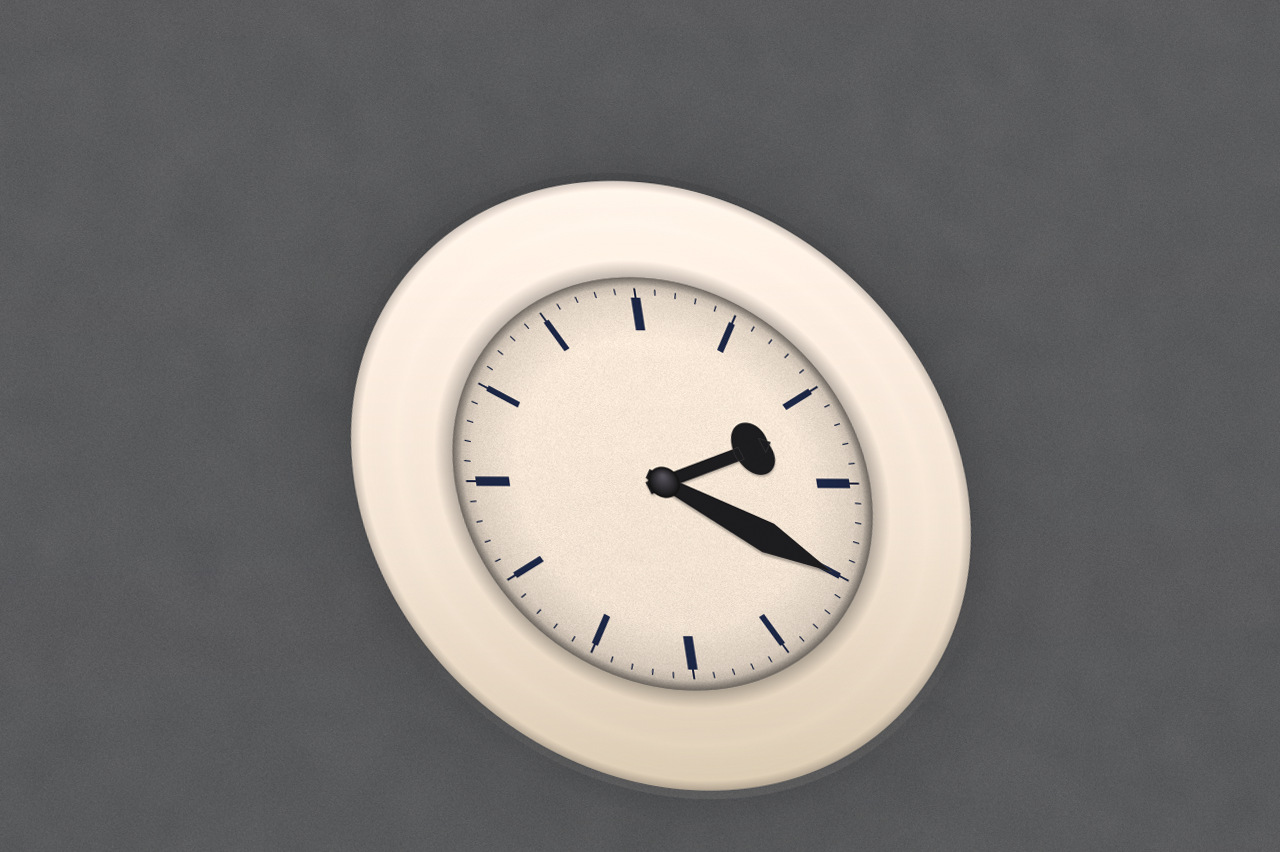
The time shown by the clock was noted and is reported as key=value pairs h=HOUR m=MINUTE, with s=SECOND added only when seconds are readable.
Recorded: h=2 m=20
